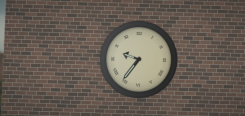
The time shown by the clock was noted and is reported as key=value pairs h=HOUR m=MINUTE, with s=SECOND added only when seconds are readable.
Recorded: h=9 m=36
